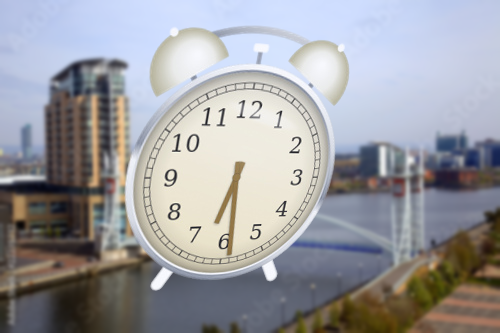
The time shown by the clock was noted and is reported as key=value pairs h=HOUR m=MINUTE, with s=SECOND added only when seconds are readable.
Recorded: h=6 m=29
